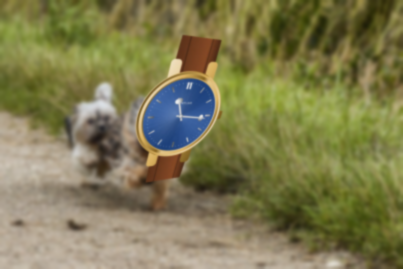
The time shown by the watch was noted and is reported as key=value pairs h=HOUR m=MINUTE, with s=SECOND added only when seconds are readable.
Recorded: h=11 m=16
